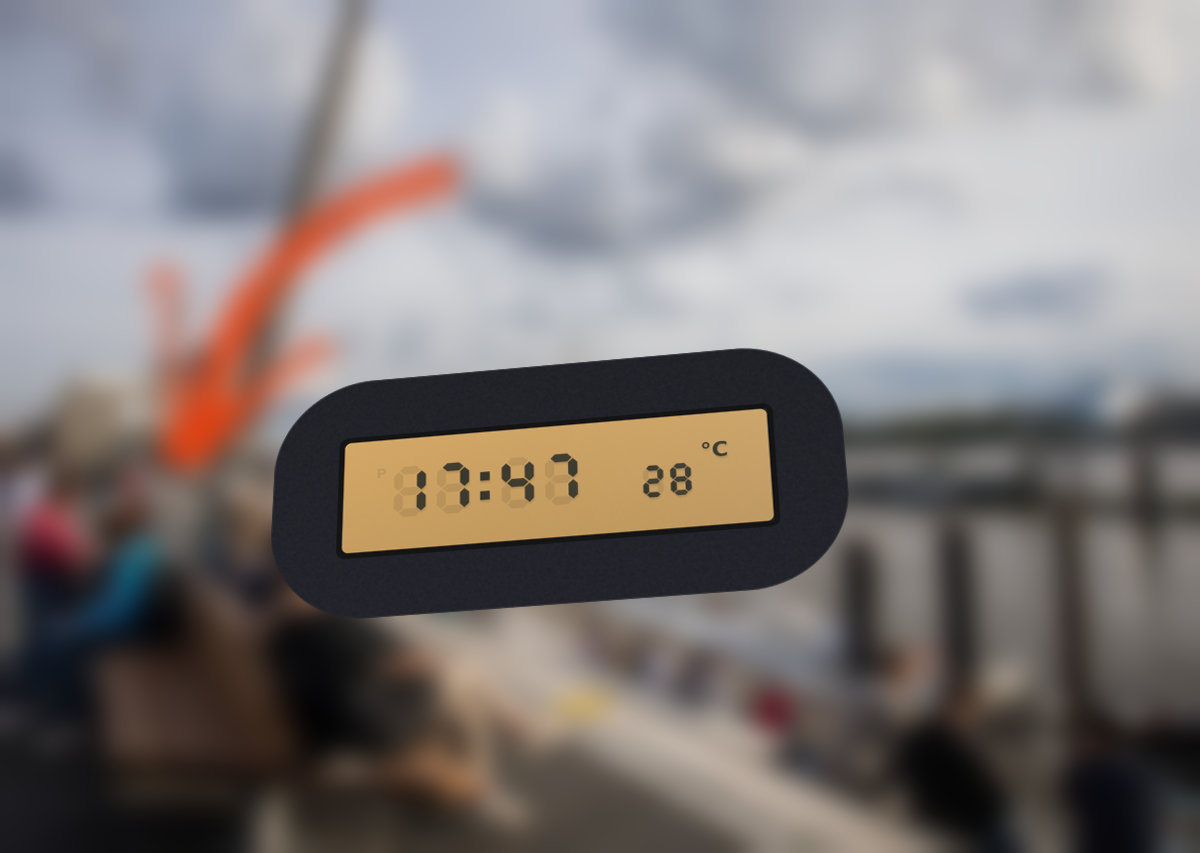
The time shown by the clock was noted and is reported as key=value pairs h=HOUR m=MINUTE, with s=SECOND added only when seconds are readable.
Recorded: h=17 m=47
